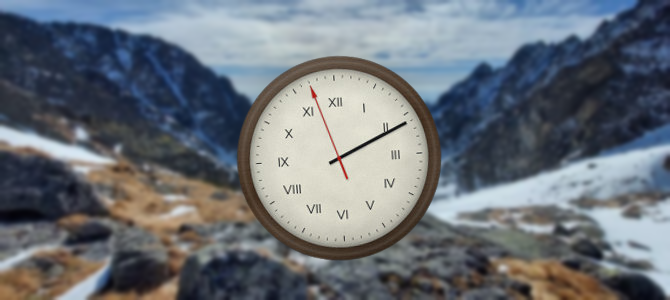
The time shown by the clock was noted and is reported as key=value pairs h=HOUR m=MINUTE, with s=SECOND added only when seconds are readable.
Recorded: h=2 m=10 s=57
